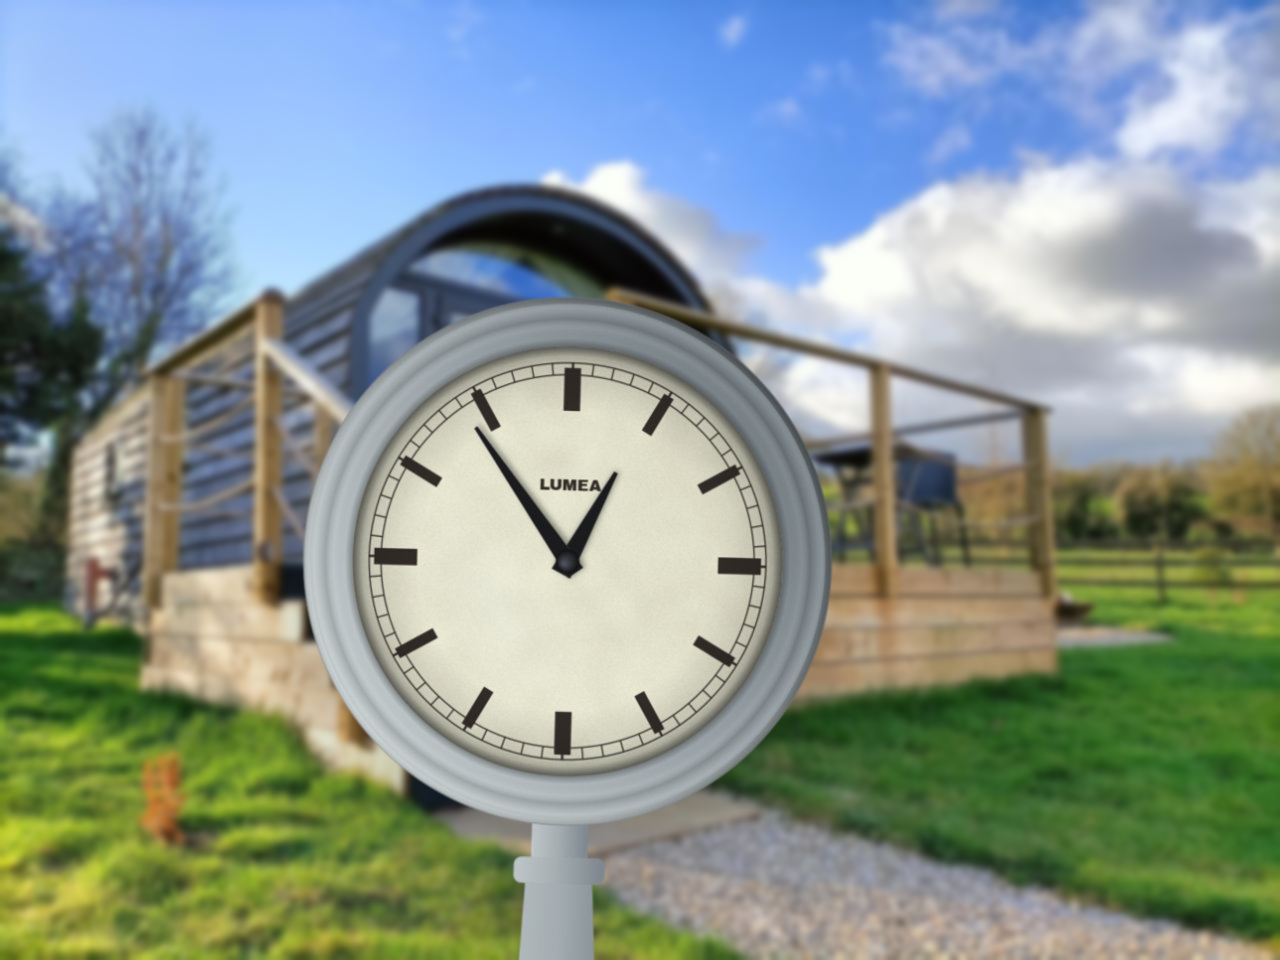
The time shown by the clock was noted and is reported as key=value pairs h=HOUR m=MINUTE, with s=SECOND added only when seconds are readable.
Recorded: h=12 m=54
